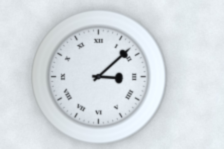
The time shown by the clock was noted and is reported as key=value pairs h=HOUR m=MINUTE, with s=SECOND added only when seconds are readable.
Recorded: h=3 m=8
